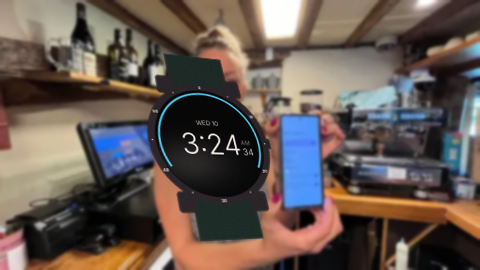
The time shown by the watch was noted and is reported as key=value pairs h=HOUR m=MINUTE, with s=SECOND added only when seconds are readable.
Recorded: h=3 m=24 s=34
